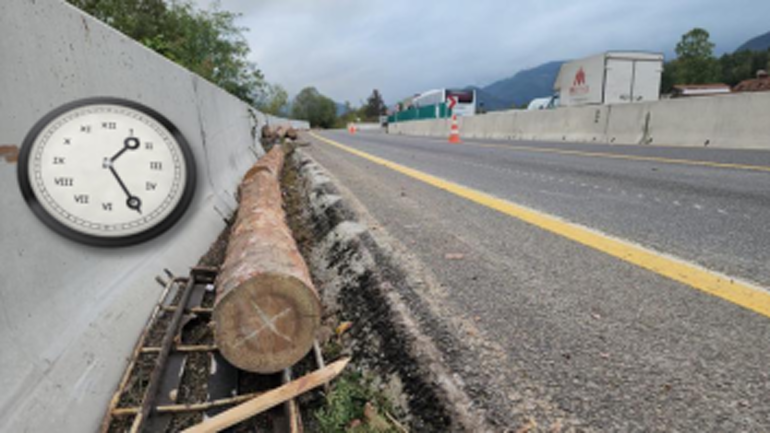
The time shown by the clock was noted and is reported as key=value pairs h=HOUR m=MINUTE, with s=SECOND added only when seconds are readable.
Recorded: h=1 m=25
